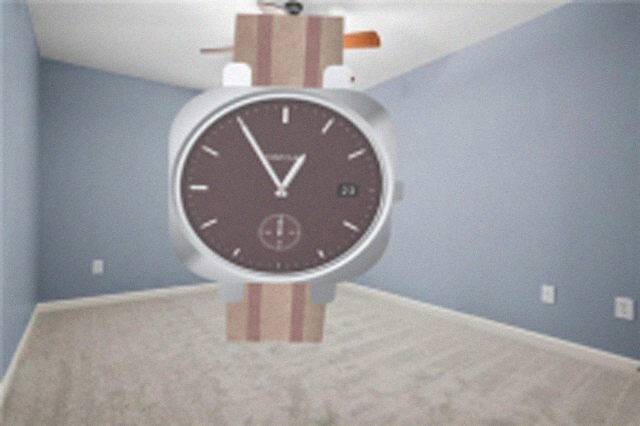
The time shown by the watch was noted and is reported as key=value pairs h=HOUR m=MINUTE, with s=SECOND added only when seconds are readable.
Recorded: h=12 m=55
